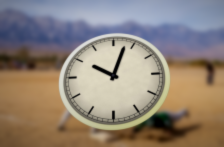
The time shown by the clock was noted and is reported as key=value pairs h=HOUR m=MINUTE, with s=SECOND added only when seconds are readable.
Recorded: h=10 m=3
